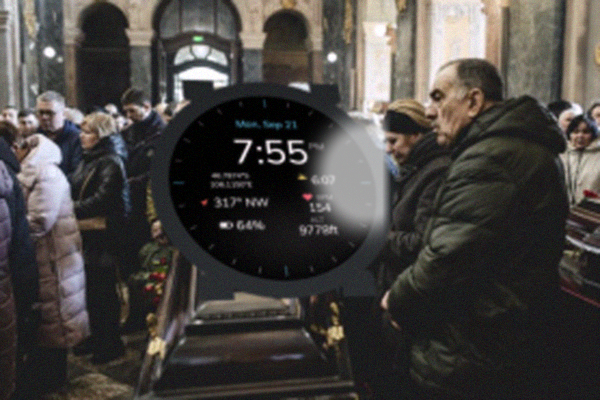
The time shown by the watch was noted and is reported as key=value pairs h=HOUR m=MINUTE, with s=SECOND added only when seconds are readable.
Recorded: h=7 m=55
